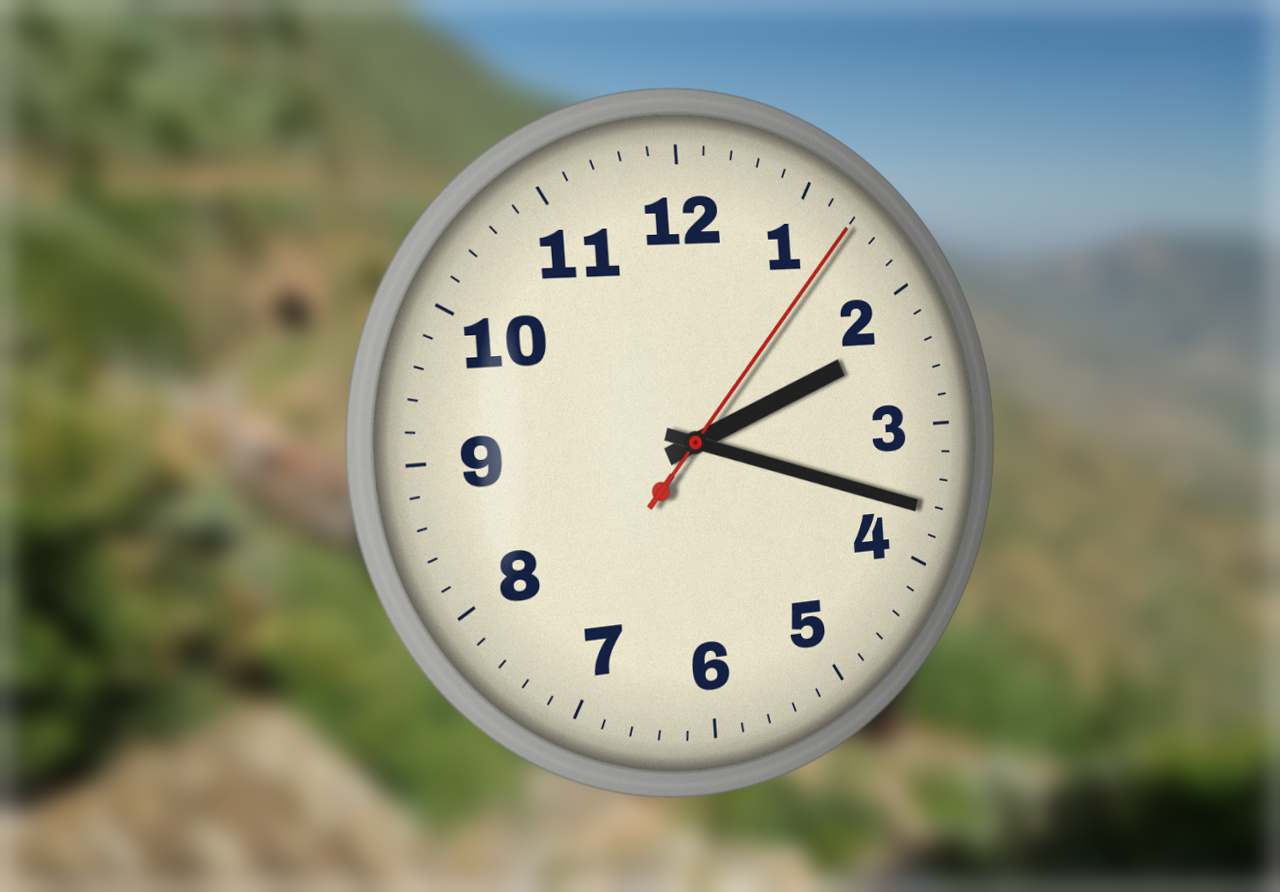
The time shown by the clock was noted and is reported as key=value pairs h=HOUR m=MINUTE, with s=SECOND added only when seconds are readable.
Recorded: h=2 m=18 s=7
